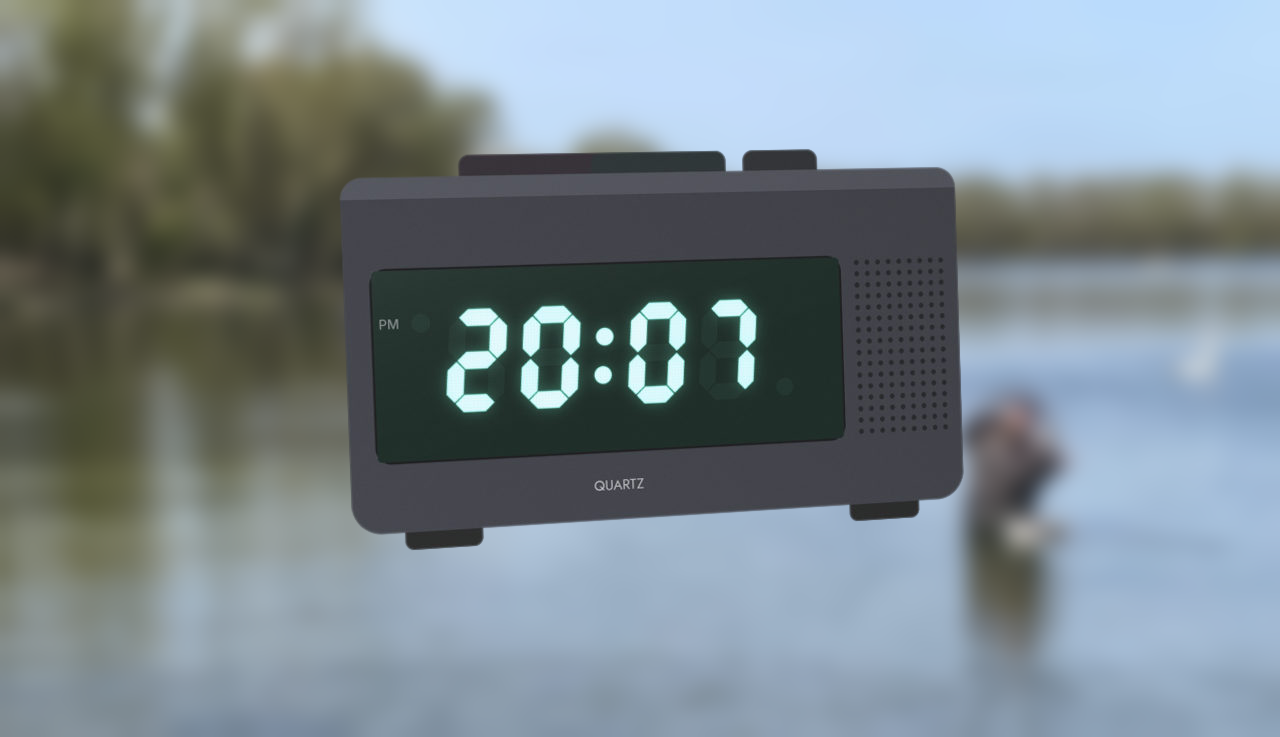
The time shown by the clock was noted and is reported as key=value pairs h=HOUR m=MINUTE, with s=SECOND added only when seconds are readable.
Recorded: h=20 m=7
